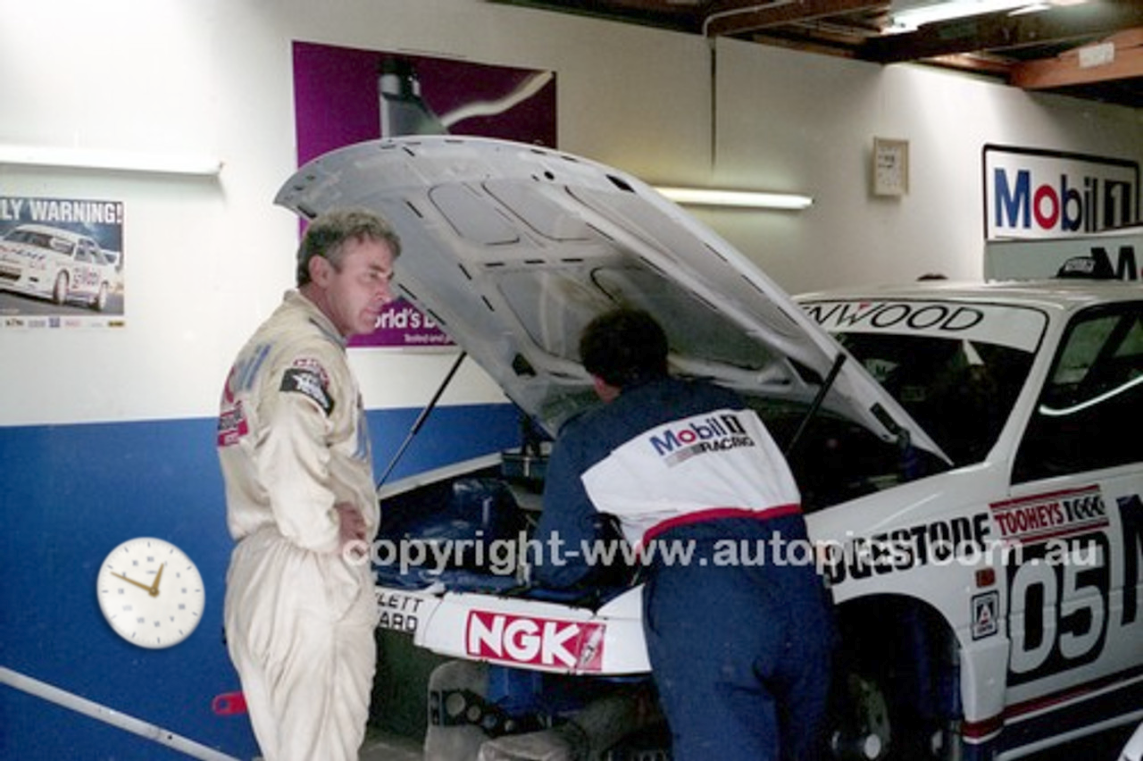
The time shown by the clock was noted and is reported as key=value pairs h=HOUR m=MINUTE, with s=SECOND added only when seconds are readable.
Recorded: h=12 m=49
